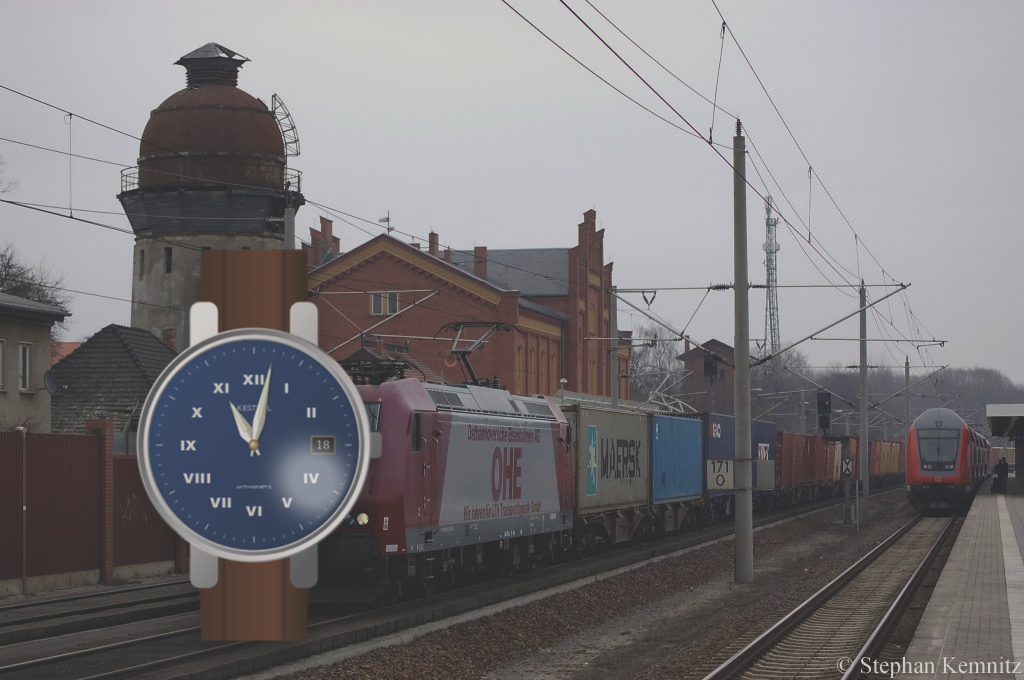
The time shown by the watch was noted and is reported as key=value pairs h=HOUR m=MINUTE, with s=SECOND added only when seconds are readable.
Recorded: h=11 m=2
